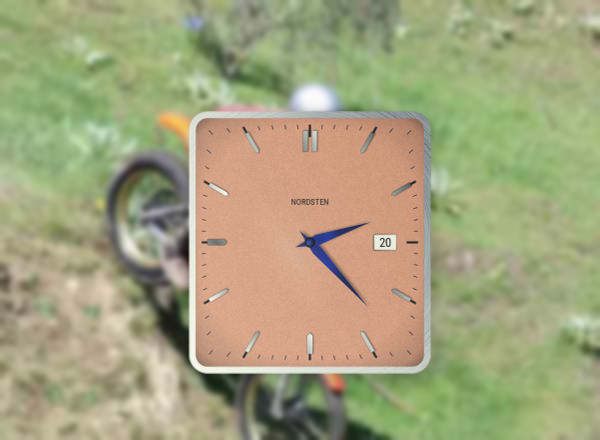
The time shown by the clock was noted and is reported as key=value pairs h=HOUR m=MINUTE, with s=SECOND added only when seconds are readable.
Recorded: h=2 m=23
